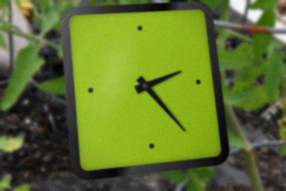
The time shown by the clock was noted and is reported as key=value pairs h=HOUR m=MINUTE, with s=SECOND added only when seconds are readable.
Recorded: h=2 m=24
